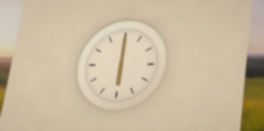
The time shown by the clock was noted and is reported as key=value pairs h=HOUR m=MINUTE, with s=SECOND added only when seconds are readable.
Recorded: h=6 m=0
